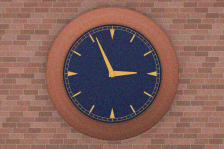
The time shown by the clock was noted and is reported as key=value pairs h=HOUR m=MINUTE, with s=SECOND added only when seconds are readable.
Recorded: h=2 m=56
